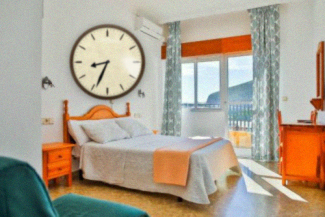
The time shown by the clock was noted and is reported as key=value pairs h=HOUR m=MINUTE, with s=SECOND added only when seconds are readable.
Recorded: h=8 m=34
